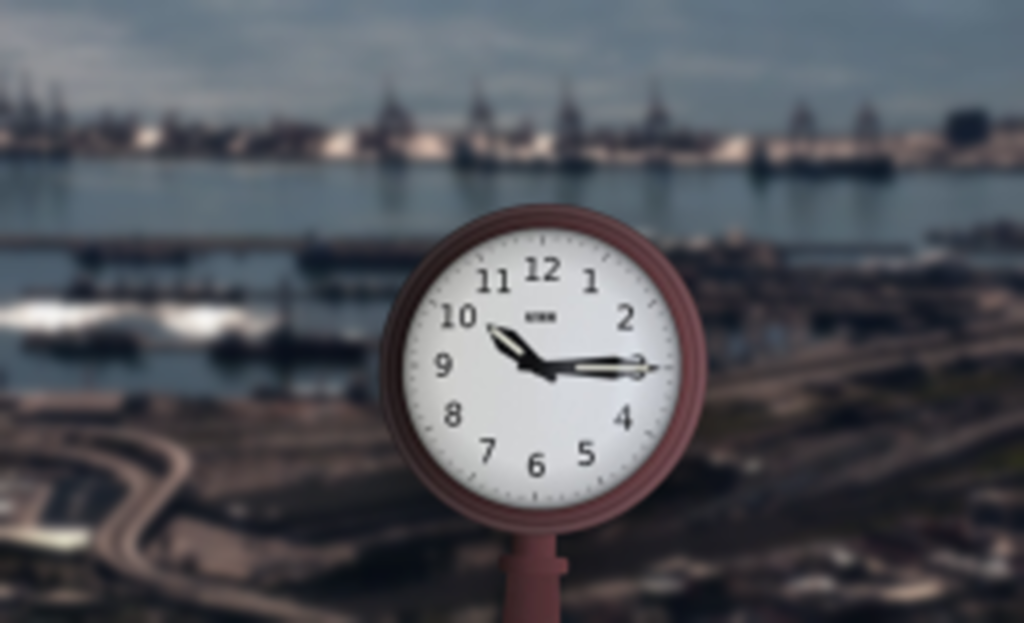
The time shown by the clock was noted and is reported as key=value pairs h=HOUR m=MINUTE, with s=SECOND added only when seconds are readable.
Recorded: h=10 m=15
